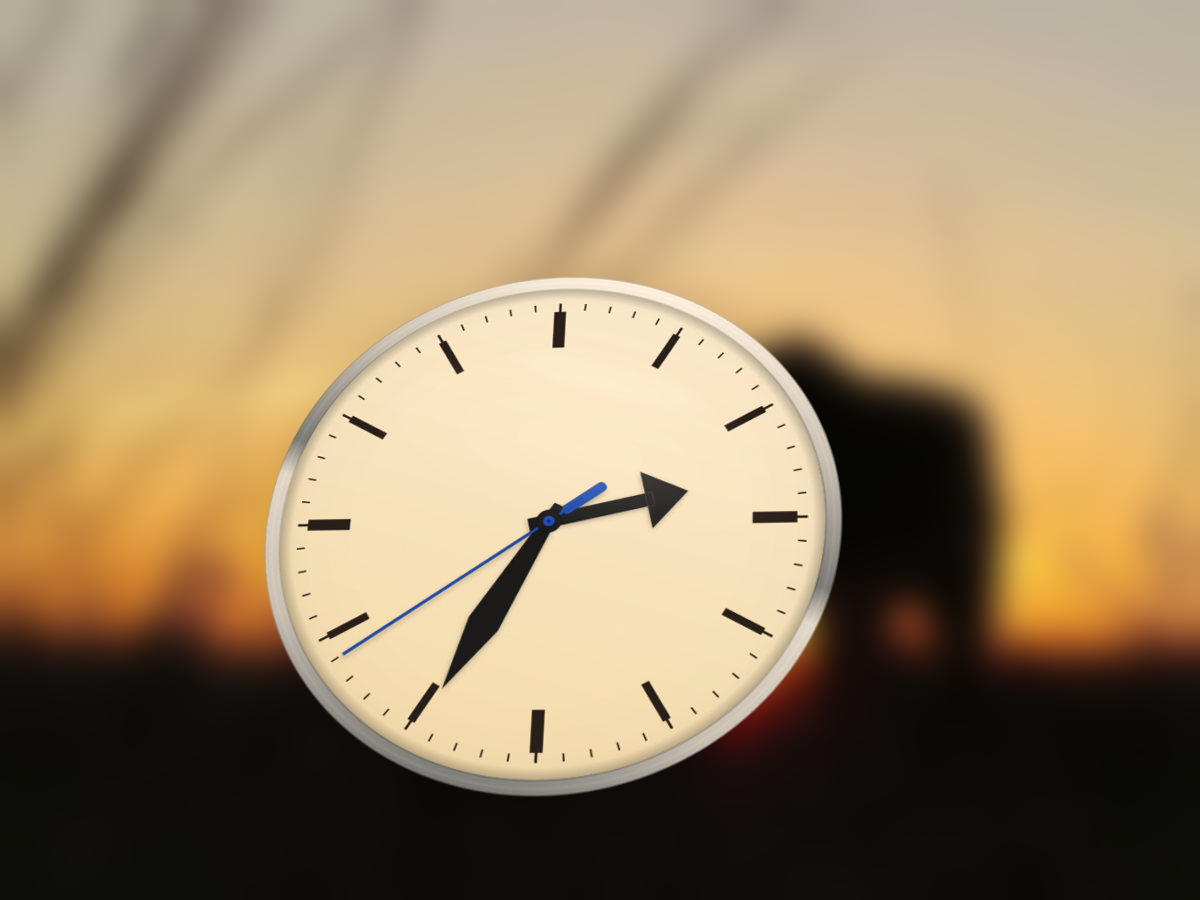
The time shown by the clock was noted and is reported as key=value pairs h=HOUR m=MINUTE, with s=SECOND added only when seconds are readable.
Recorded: h=2 m=34 s=39
